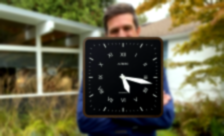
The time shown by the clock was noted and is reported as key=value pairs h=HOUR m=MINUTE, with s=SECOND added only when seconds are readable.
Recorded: h=5 m=17
